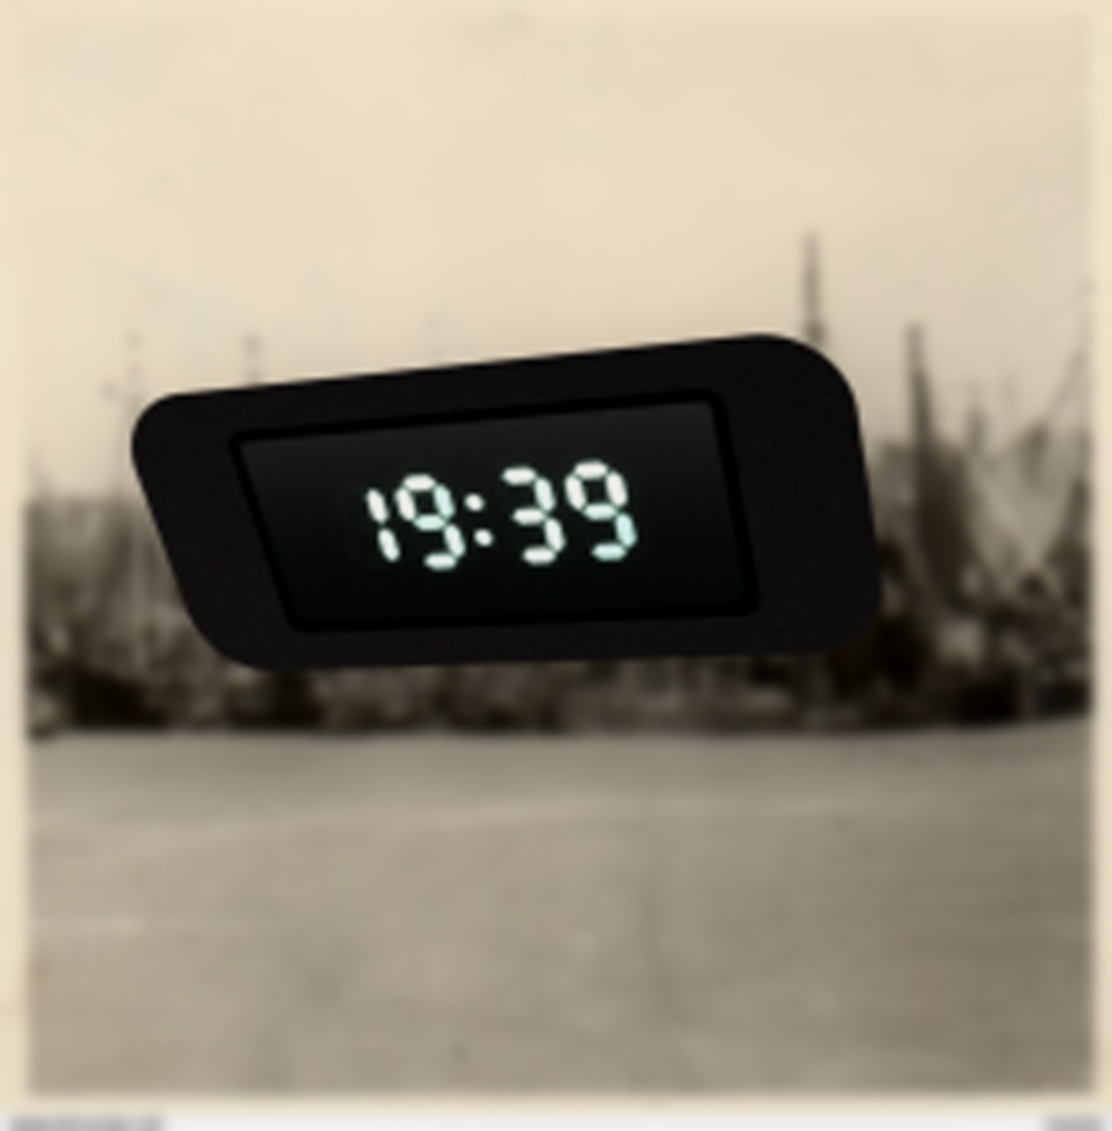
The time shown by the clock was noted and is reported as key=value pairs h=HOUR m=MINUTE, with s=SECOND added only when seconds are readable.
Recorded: h=19 m=39
